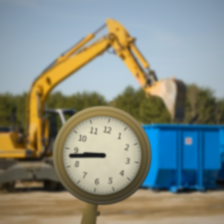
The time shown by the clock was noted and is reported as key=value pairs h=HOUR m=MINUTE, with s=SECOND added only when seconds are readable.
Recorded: h=8 m=43
